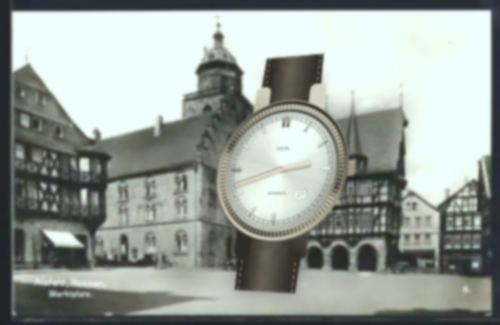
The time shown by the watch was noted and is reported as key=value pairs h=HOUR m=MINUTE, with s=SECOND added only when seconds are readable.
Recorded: h=2 m=42
